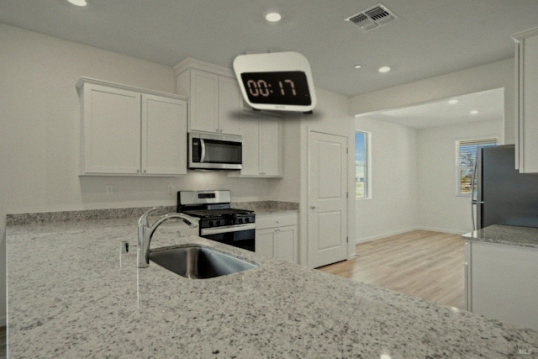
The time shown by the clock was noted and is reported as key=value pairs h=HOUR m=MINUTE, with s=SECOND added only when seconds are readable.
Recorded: h=0 m=17
